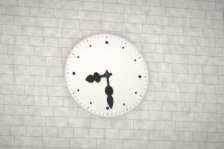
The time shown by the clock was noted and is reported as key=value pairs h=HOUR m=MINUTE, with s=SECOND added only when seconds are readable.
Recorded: h=8 m=29
